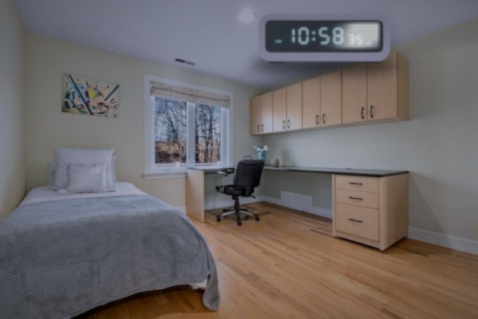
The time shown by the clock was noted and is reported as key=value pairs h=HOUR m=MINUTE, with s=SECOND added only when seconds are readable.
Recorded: h=10 m=58
